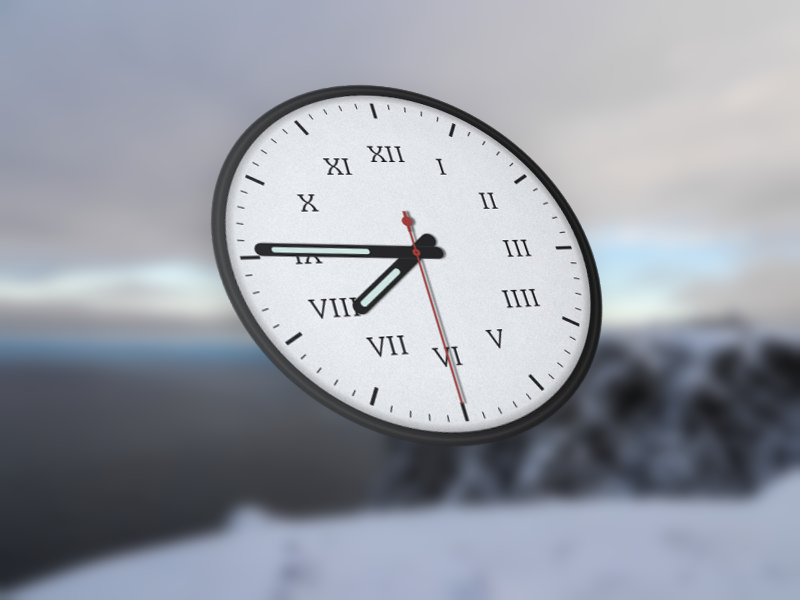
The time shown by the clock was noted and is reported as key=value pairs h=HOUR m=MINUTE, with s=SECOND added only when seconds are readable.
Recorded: h=7 m=45 s=30
